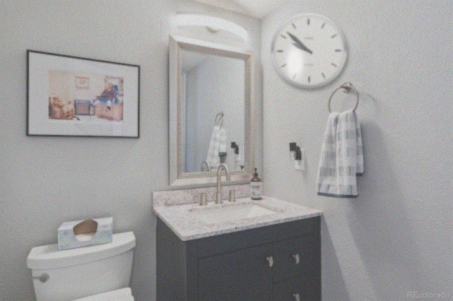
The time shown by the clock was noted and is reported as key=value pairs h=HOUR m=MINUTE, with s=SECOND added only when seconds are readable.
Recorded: h=9 m=52
